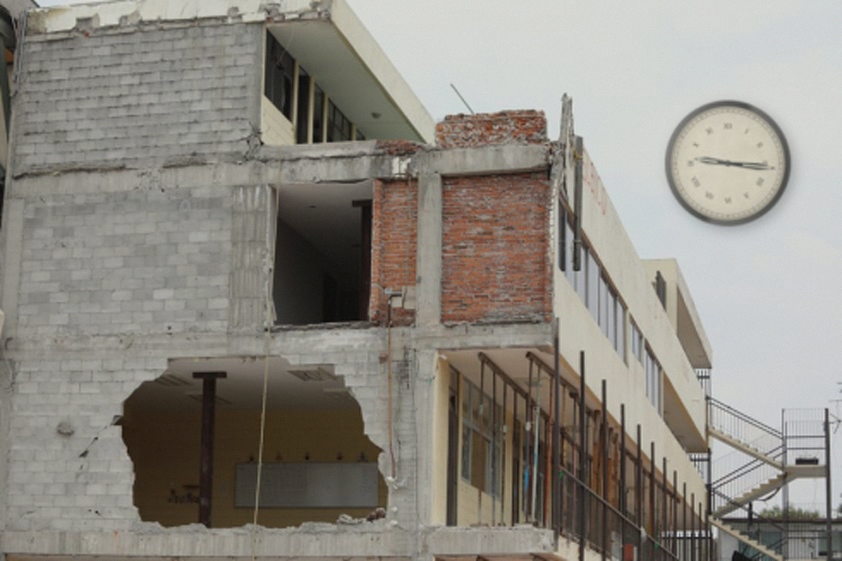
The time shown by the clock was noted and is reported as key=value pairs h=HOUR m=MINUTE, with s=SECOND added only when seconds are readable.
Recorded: h=9 m=16
